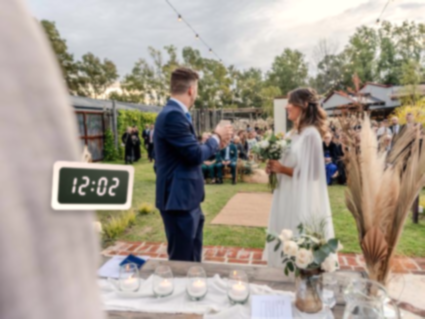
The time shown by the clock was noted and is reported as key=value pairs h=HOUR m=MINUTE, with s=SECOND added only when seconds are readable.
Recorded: h=12 m=2
